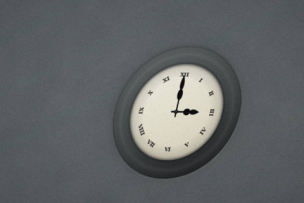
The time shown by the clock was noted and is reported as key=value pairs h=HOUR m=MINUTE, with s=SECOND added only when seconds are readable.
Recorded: h=3 m=0
